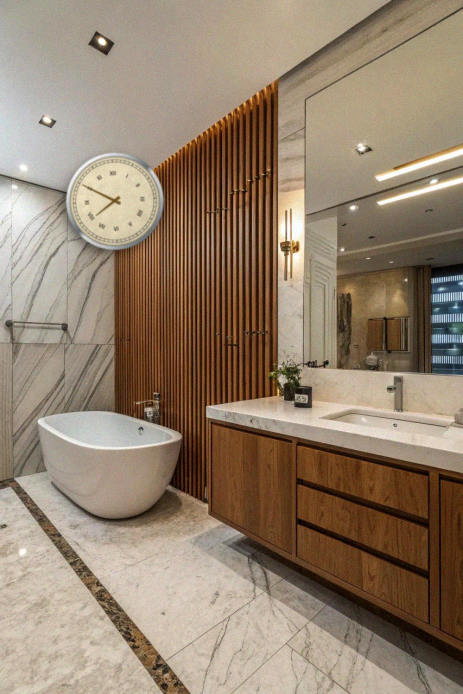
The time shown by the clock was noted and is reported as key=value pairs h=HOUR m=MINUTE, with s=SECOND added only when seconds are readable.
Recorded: h=7 m=50
